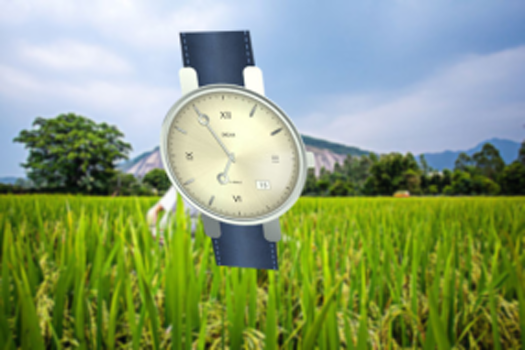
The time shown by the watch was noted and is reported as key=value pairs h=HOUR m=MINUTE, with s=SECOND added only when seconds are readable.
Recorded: h=6 m=55
